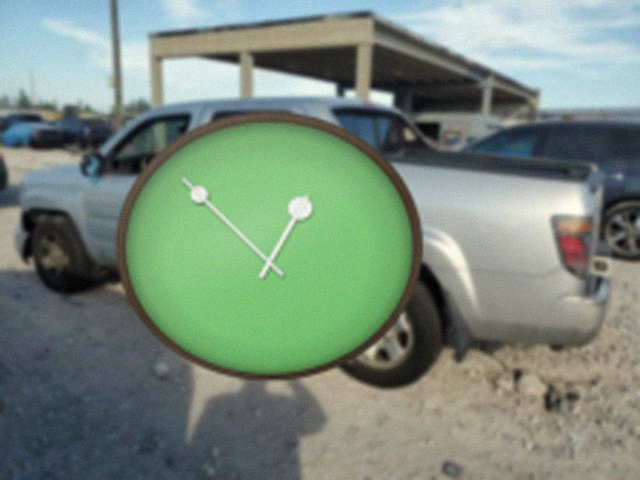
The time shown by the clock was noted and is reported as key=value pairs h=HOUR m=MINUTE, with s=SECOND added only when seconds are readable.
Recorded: h=12 m=53
